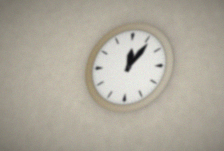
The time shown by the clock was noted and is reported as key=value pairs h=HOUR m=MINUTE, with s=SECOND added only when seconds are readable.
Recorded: h=12 m=6
